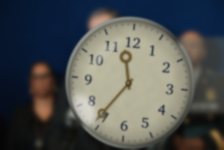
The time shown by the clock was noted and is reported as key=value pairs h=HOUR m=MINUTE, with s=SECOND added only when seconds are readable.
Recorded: h=11 m=36
